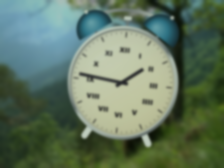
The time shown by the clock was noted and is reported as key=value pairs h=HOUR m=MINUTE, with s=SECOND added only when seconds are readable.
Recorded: h=1 m=46
